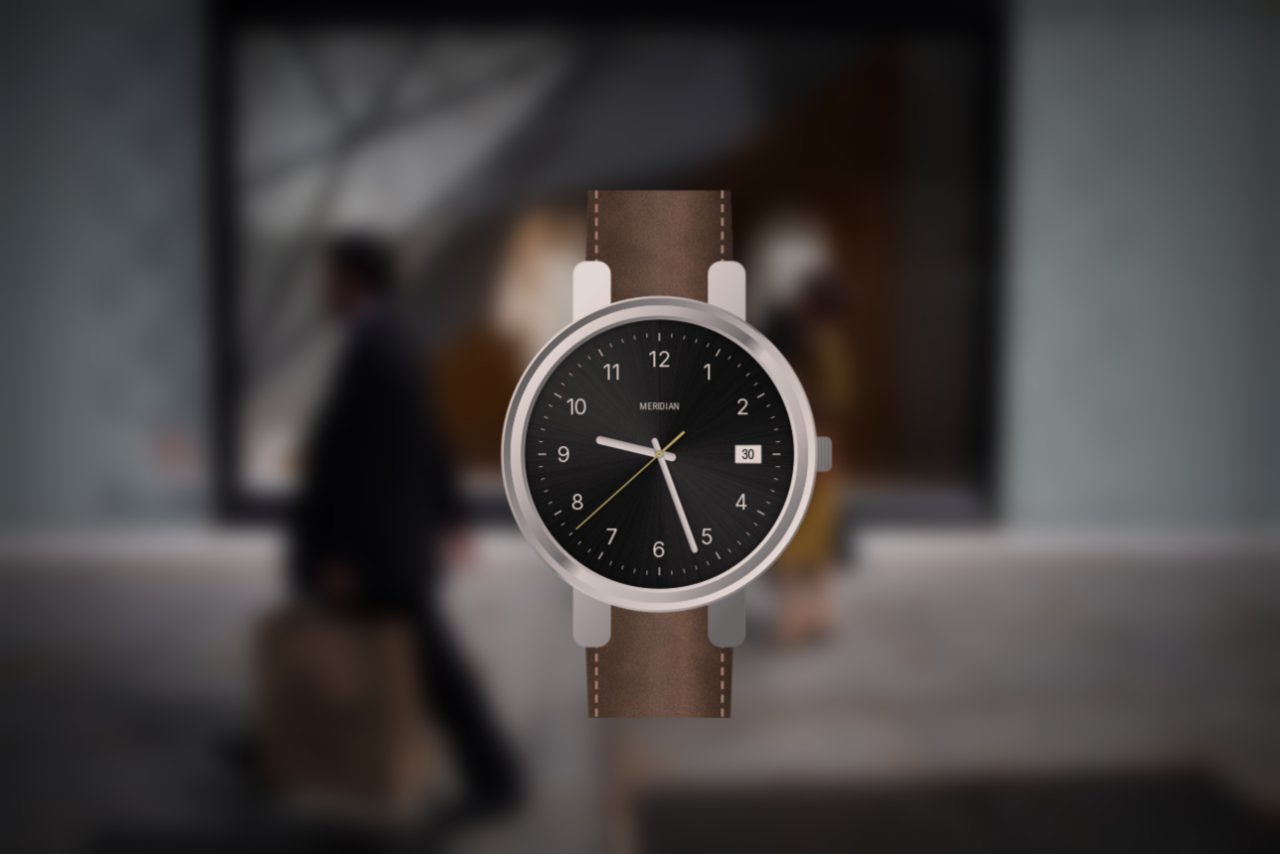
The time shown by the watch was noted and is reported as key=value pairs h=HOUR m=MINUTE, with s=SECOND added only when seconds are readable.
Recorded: h=9 m=26 s=38
